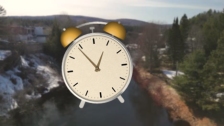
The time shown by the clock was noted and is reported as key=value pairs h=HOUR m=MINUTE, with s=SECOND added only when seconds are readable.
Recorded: h=12 m=54
